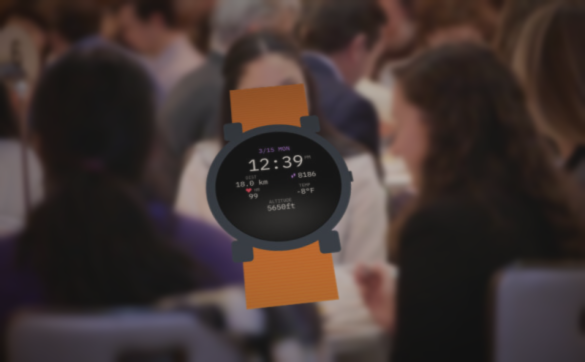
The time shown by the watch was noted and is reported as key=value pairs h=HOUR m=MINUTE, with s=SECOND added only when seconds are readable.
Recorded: h=12 m=39
